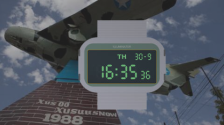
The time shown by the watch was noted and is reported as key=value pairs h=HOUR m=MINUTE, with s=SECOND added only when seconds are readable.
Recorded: h=16 m=35 s=36
